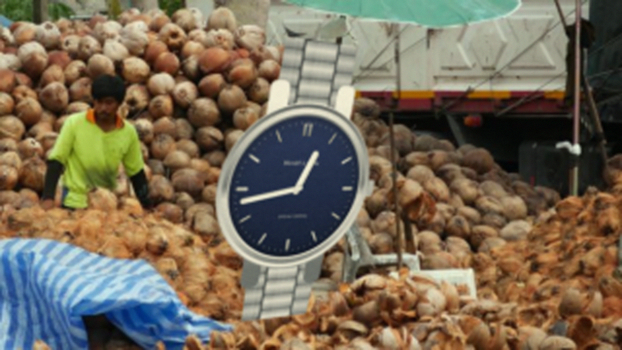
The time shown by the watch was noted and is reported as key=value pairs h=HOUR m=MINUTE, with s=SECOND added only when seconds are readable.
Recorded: h=12 m=43
